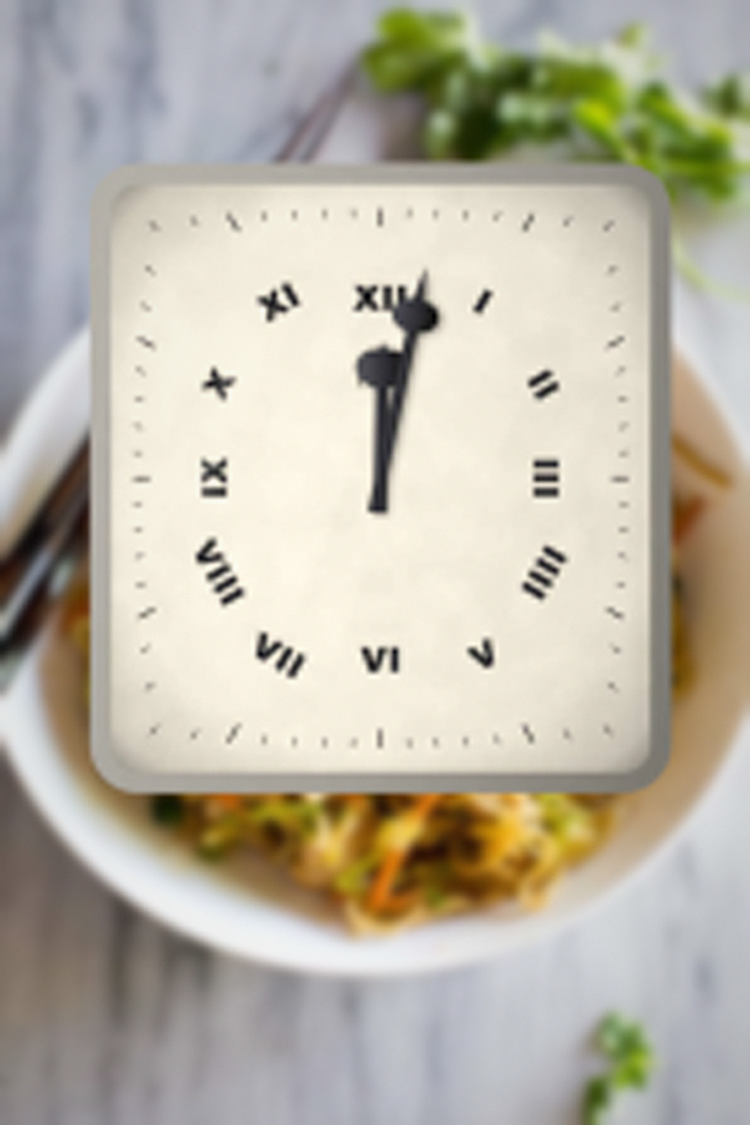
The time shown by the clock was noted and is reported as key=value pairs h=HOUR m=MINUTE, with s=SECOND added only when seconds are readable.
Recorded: h=12 m=2
